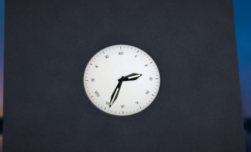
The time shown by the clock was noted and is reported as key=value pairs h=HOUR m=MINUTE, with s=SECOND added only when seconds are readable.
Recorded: h=2 m=34
